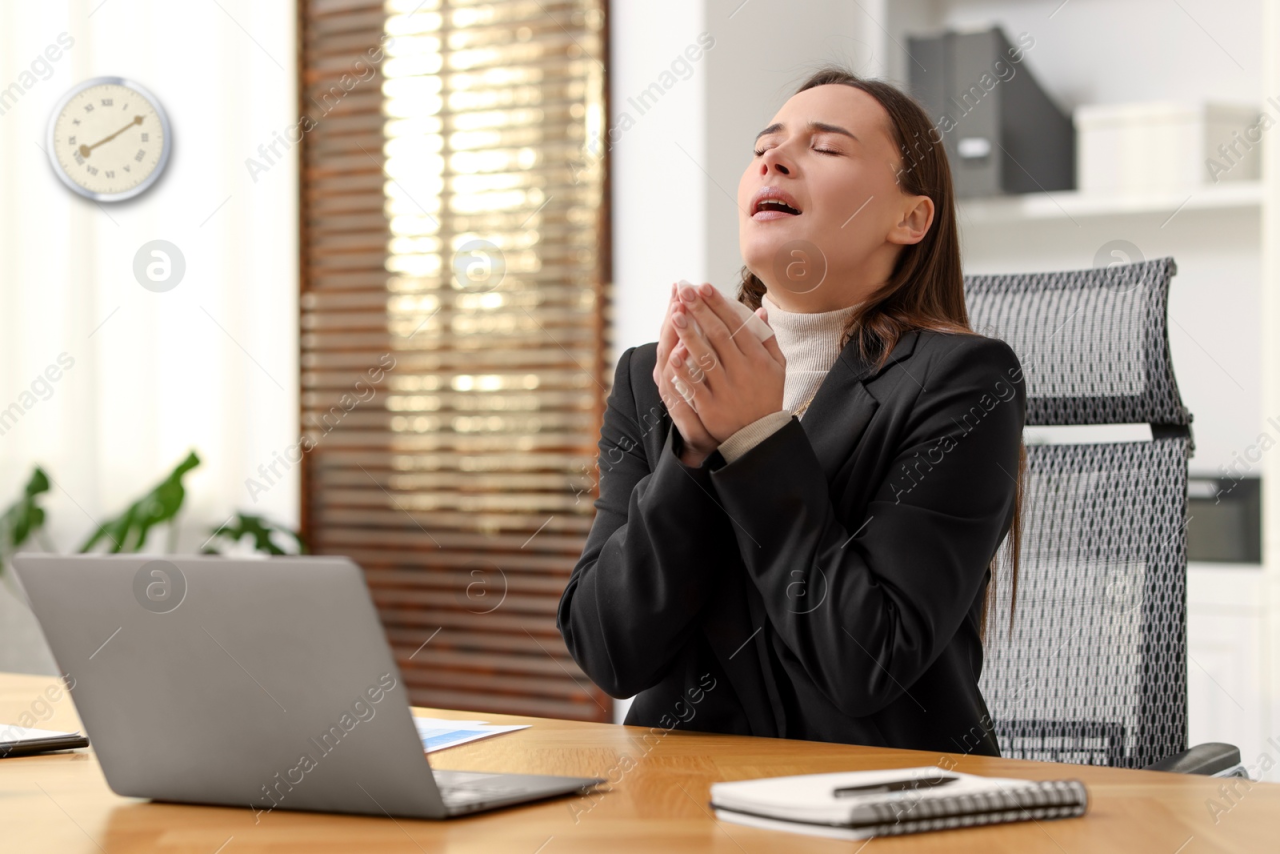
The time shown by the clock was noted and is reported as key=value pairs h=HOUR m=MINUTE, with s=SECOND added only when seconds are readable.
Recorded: h=8 m=10
